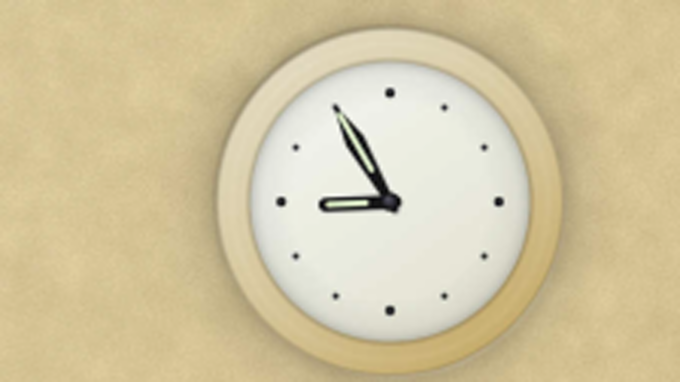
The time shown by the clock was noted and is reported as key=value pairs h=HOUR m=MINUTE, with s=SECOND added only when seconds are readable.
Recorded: h=8 m=55
